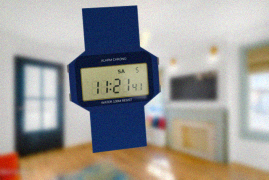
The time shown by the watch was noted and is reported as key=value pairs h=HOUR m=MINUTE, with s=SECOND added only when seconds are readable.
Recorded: h=11 m=21 s=41
